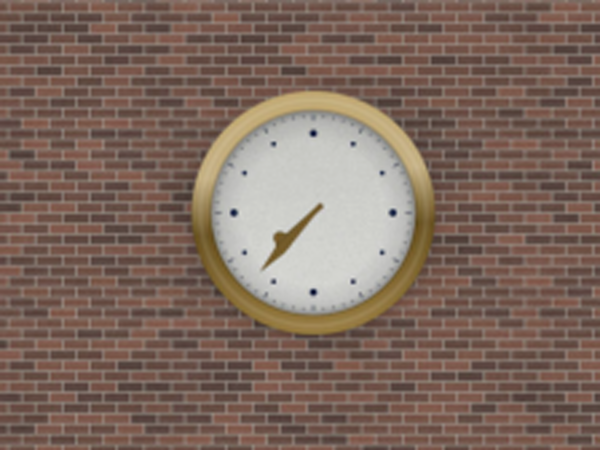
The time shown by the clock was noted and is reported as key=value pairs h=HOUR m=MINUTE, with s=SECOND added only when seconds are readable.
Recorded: h=7 m=37
